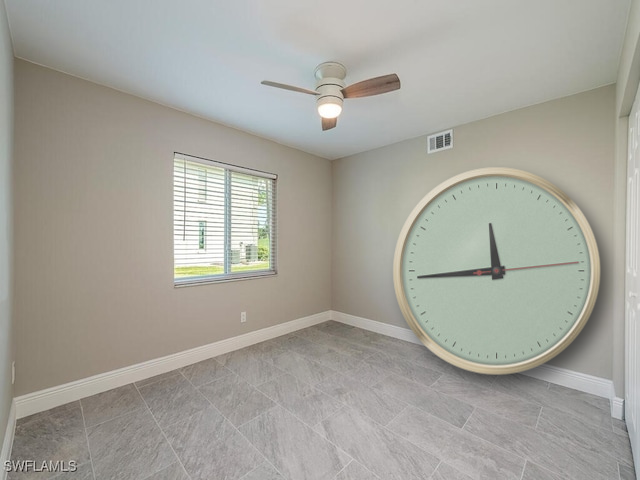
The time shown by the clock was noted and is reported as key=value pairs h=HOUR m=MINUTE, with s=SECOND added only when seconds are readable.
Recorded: h=11 m=44 s=14
